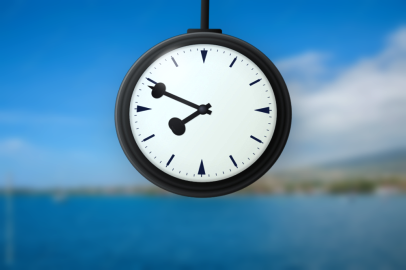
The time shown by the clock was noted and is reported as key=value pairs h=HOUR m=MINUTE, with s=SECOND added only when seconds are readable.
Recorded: h=7 m=49
